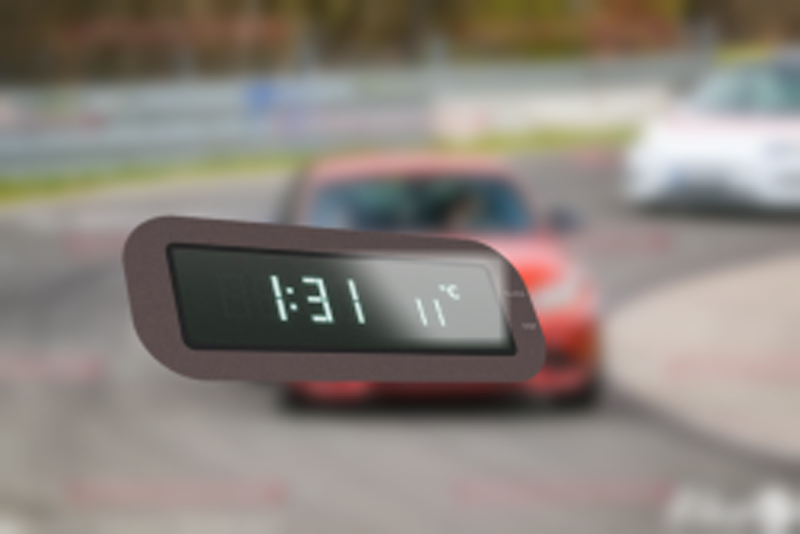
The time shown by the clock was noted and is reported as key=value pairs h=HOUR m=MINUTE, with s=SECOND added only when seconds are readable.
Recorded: h=1 m=31
